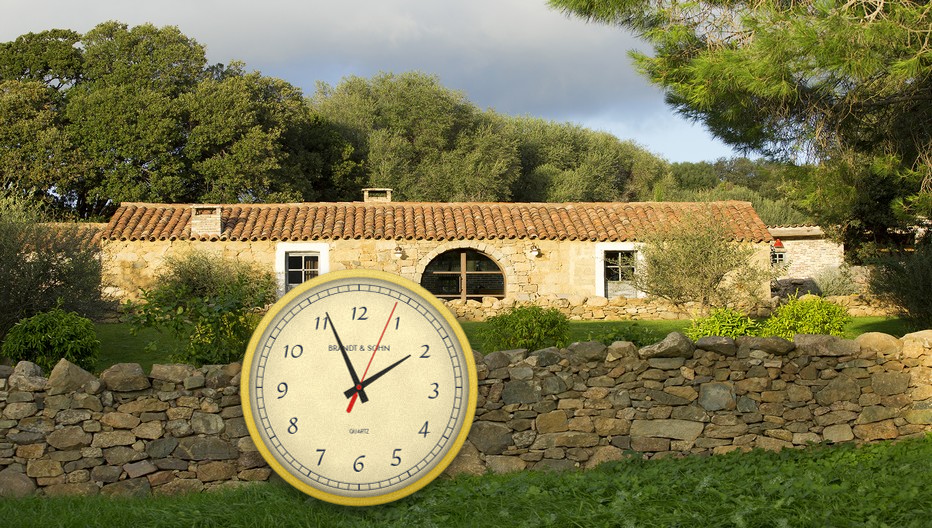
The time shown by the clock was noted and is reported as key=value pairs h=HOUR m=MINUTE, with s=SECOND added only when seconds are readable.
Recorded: h=1 m=56 s=4
